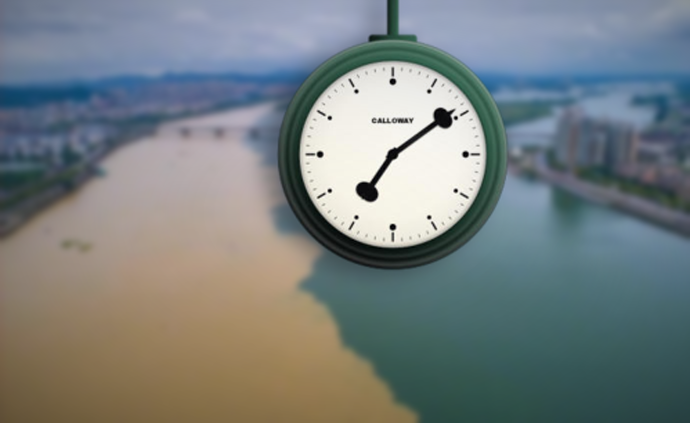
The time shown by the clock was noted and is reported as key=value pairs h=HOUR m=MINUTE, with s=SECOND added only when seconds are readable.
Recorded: h=7 m=9
